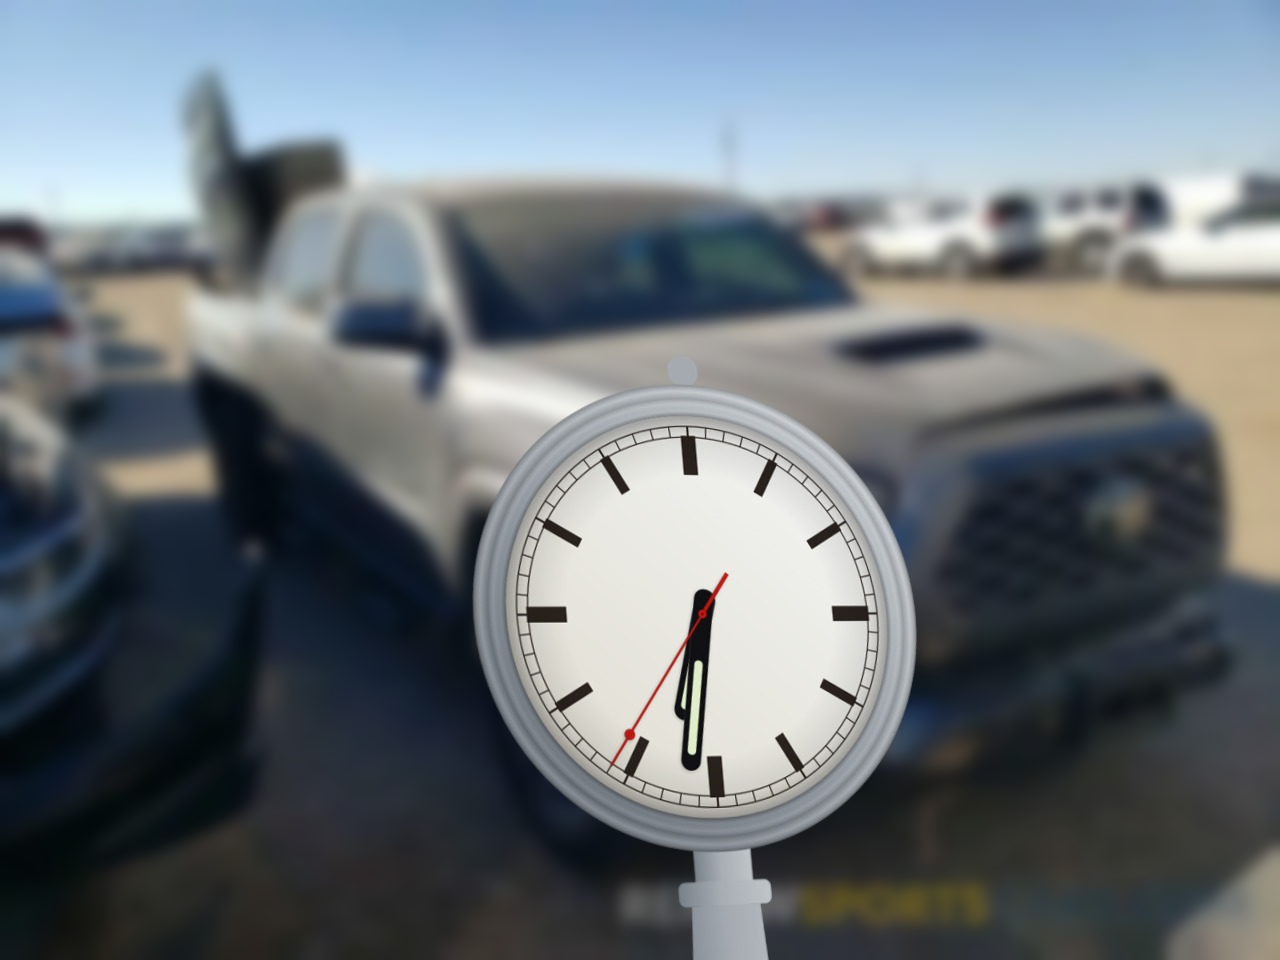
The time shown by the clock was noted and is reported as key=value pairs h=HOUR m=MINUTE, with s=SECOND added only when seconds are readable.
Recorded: h=6 m=31 s=36
